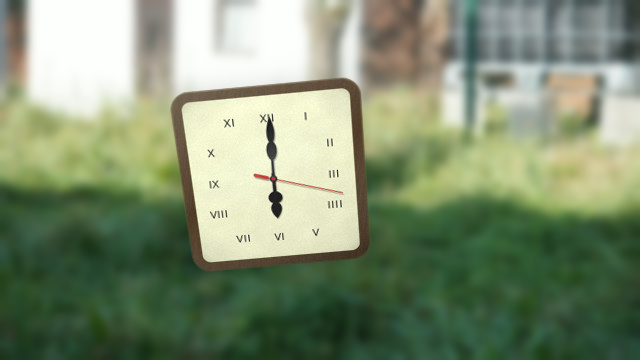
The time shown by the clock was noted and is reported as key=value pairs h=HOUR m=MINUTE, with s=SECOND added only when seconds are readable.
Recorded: h=6 m=0 s=18
